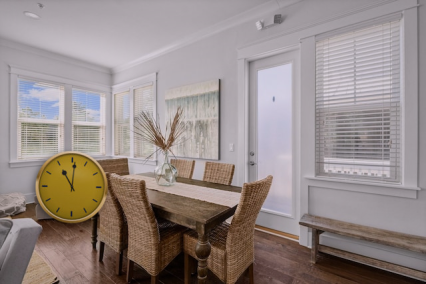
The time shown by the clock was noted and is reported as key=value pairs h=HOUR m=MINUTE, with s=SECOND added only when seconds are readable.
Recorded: h=11 m=1
